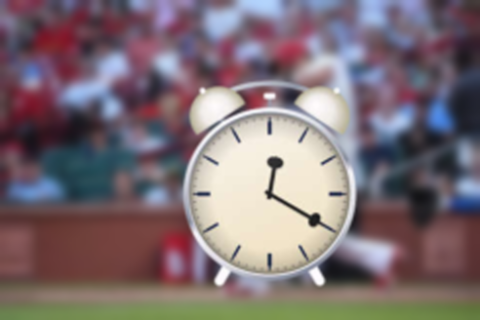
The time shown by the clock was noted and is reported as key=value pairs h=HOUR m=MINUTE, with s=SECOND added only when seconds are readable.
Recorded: h=12 m=20
